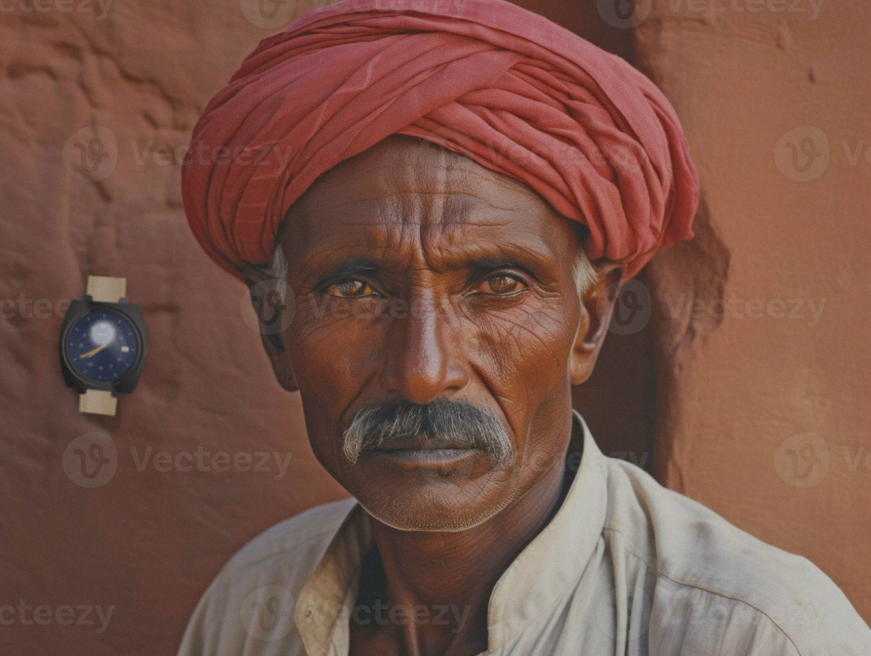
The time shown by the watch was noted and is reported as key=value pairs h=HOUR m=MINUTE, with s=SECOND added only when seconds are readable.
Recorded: h=7 m=40
